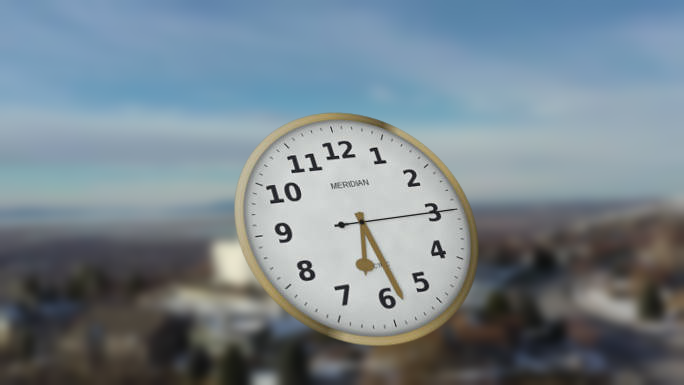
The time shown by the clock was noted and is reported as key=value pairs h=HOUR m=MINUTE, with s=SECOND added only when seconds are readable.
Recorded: h=6 m=28 s=15
